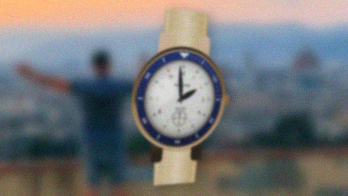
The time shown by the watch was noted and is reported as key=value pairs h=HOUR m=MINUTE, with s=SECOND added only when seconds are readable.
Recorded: h=1 m=59
